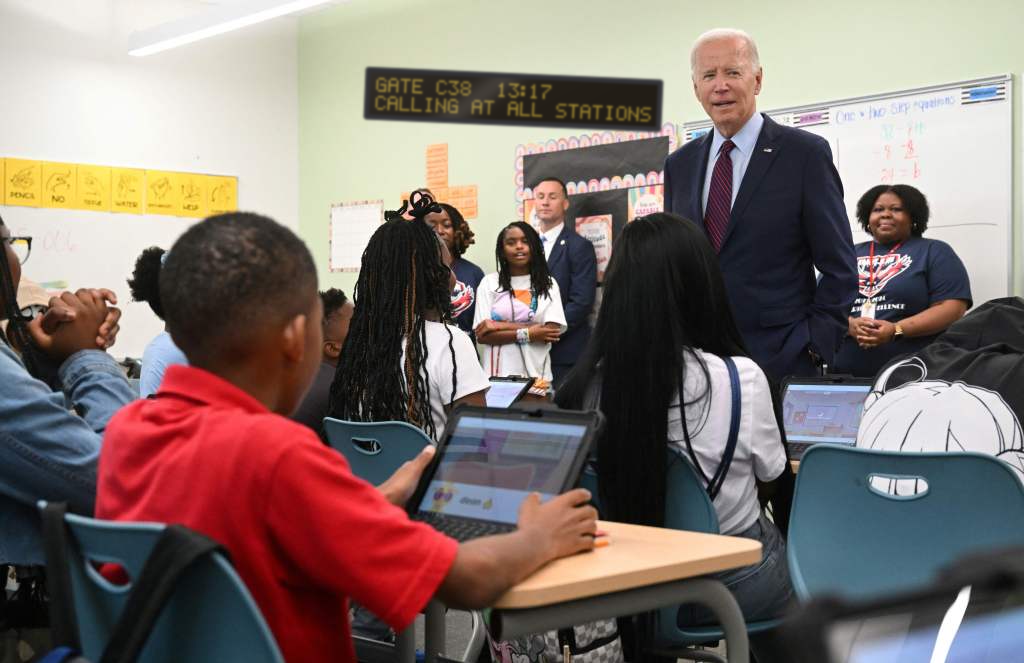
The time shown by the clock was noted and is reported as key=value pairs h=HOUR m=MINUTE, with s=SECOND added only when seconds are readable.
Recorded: h=13 m=17
